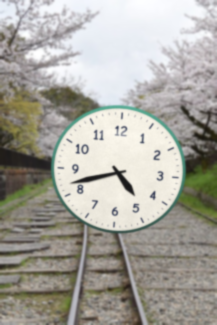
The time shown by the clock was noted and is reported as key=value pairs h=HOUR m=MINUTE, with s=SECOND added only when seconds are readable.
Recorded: h=4 m=42
